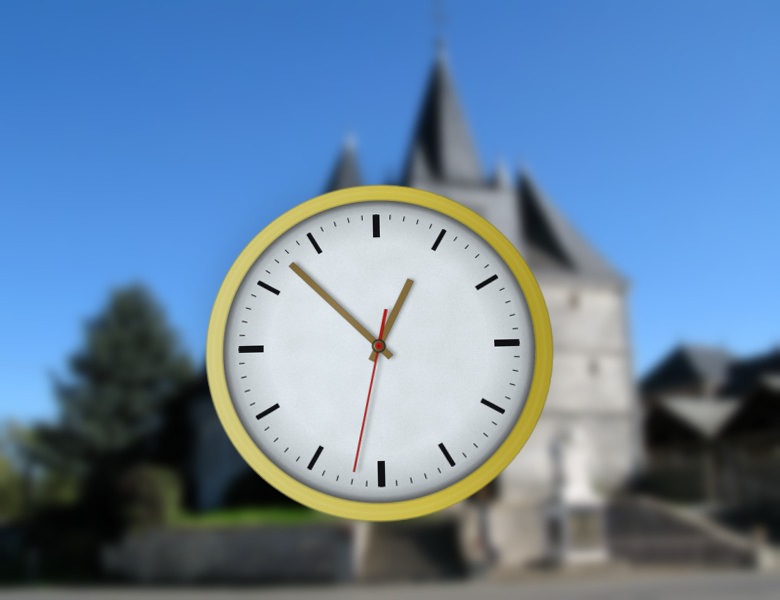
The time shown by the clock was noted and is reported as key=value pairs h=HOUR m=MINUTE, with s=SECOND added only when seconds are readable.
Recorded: h=12 m=52 s=32
